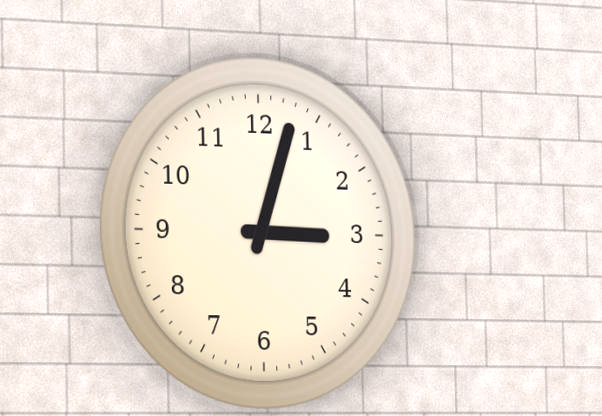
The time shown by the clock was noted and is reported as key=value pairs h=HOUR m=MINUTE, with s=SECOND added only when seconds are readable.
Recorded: h=3 m=3
